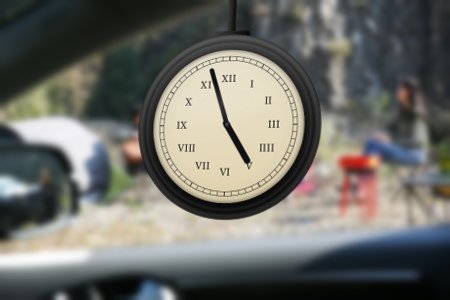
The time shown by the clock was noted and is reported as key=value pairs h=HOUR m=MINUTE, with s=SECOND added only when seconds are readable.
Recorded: h=4 m=57
